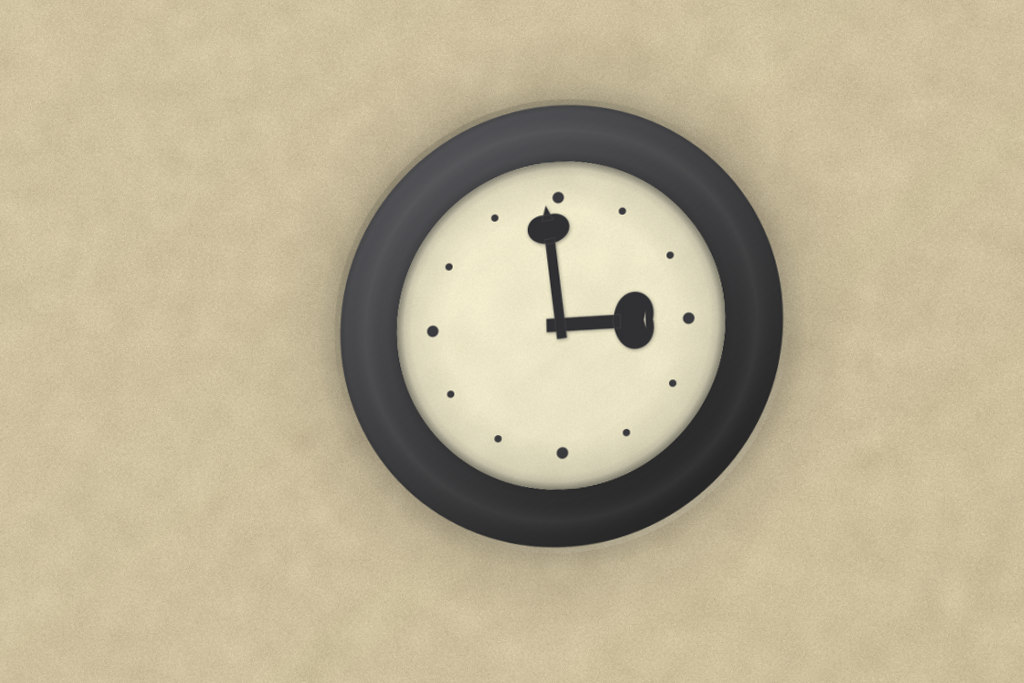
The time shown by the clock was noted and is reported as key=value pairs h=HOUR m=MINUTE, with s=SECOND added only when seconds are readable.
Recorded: h=2 m=59
